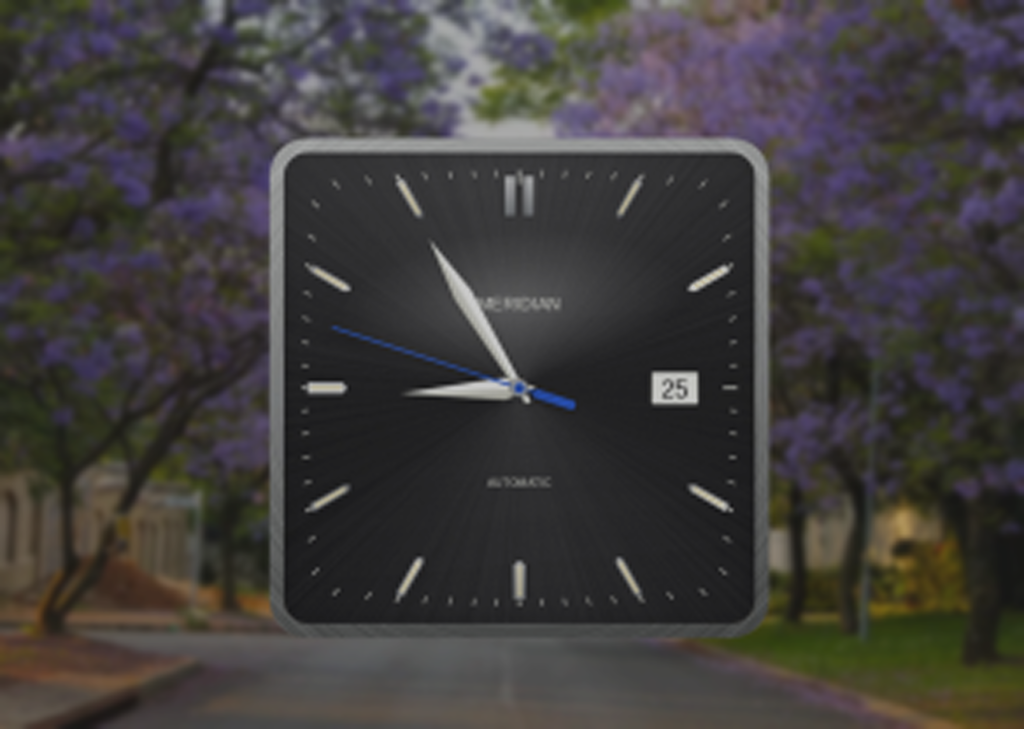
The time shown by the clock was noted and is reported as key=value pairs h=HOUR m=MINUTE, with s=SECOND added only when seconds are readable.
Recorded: h=8 m=54 s=48
